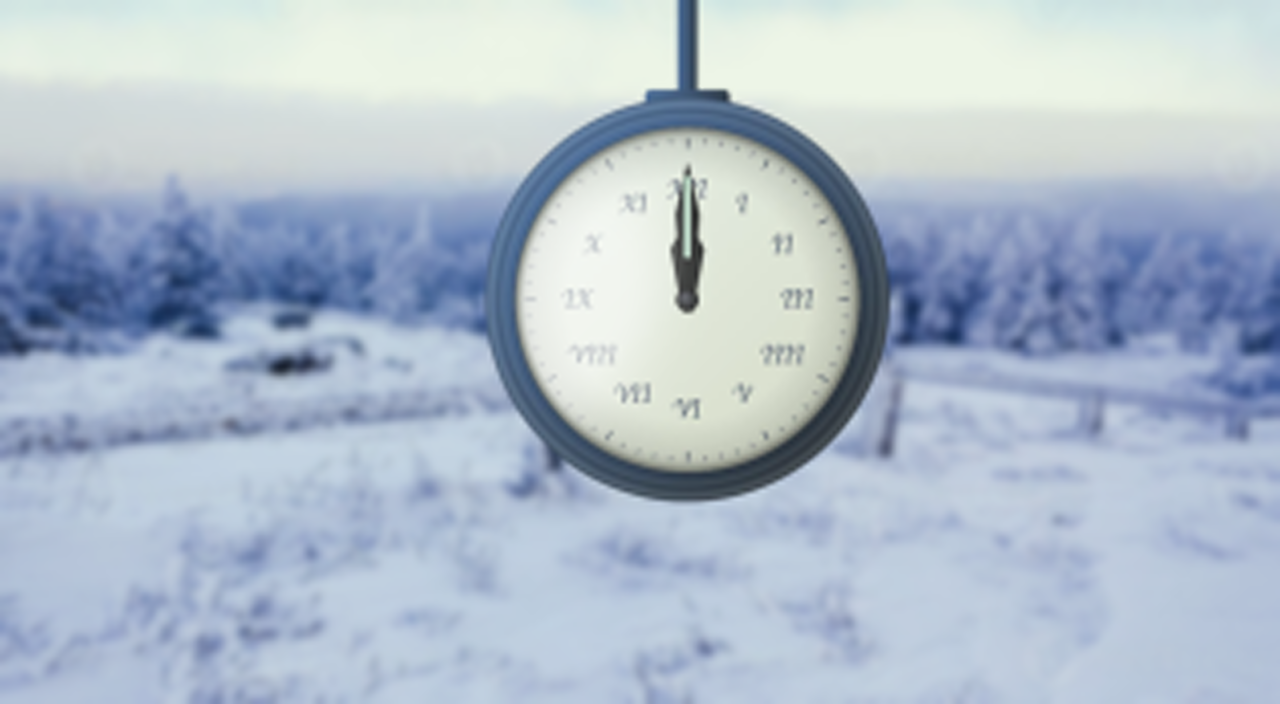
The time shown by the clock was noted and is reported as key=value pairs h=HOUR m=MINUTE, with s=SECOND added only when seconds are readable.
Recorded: h=12 m=0
